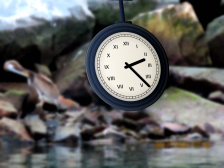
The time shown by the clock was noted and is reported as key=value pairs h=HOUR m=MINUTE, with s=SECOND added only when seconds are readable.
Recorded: h=2 m=23
